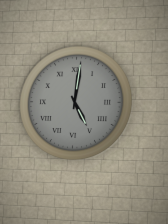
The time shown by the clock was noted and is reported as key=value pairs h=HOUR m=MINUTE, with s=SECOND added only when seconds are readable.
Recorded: h=5 m=1
